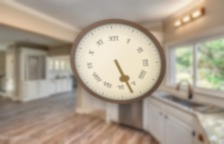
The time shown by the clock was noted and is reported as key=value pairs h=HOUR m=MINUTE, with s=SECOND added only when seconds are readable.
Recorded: h=5 m=27
